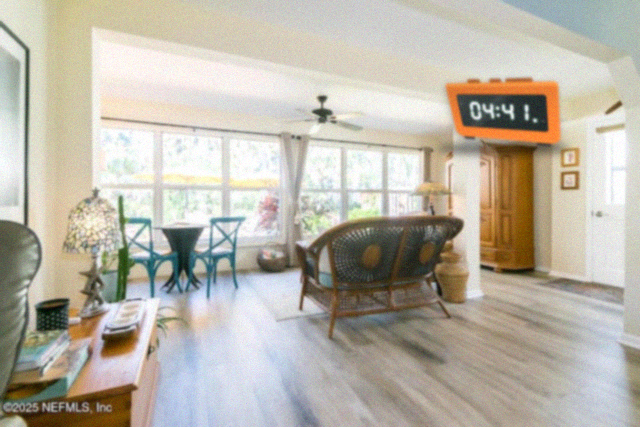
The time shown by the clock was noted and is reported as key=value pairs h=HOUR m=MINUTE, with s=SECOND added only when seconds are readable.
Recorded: h=4 m=41
